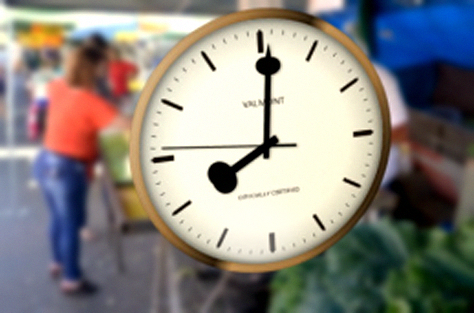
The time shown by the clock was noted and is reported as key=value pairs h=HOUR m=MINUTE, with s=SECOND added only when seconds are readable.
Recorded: h=8 m=0 s=46
